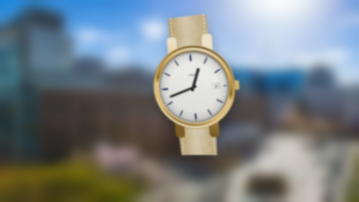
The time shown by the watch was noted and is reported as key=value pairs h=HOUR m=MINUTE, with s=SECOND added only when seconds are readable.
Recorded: h=12 m=42
